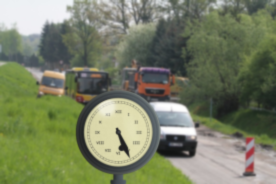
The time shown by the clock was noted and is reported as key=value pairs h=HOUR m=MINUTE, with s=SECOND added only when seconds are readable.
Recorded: h=5 m=26
